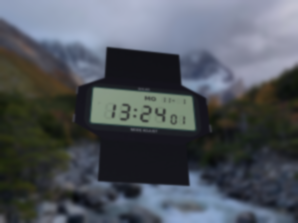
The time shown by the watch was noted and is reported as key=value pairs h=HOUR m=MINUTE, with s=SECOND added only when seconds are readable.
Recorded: h=13 m=24 s=1
